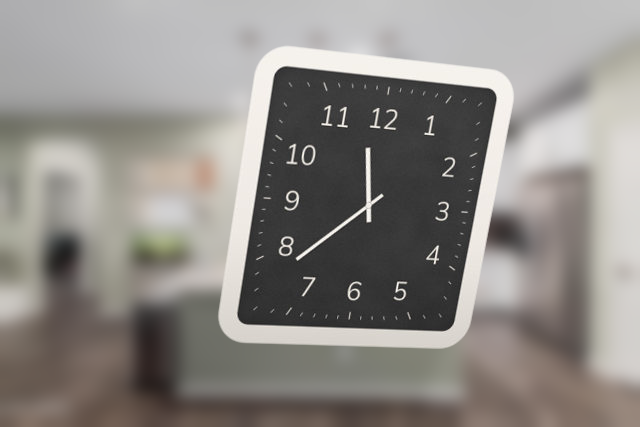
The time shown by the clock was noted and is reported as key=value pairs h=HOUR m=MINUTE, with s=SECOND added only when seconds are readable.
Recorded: h=11 m=38
